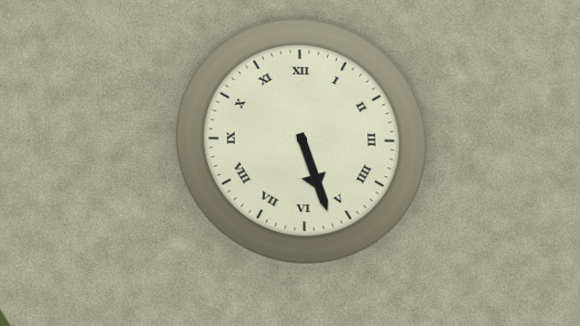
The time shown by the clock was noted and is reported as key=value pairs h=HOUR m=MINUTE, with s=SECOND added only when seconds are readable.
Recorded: h=5 m=27
